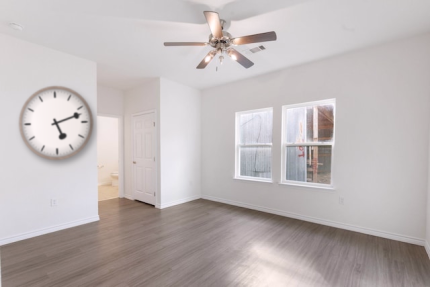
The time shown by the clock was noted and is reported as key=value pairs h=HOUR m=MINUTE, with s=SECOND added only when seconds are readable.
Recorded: h=5 m=12
